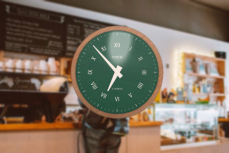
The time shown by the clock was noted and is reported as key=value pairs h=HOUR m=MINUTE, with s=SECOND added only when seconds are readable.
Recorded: h=6 m=53
